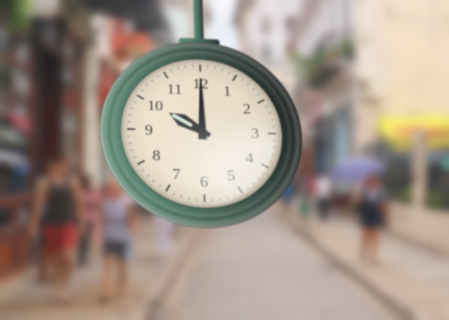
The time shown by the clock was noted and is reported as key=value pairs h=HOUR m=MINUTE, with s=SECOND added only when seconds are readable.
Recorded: h=10 m=0
